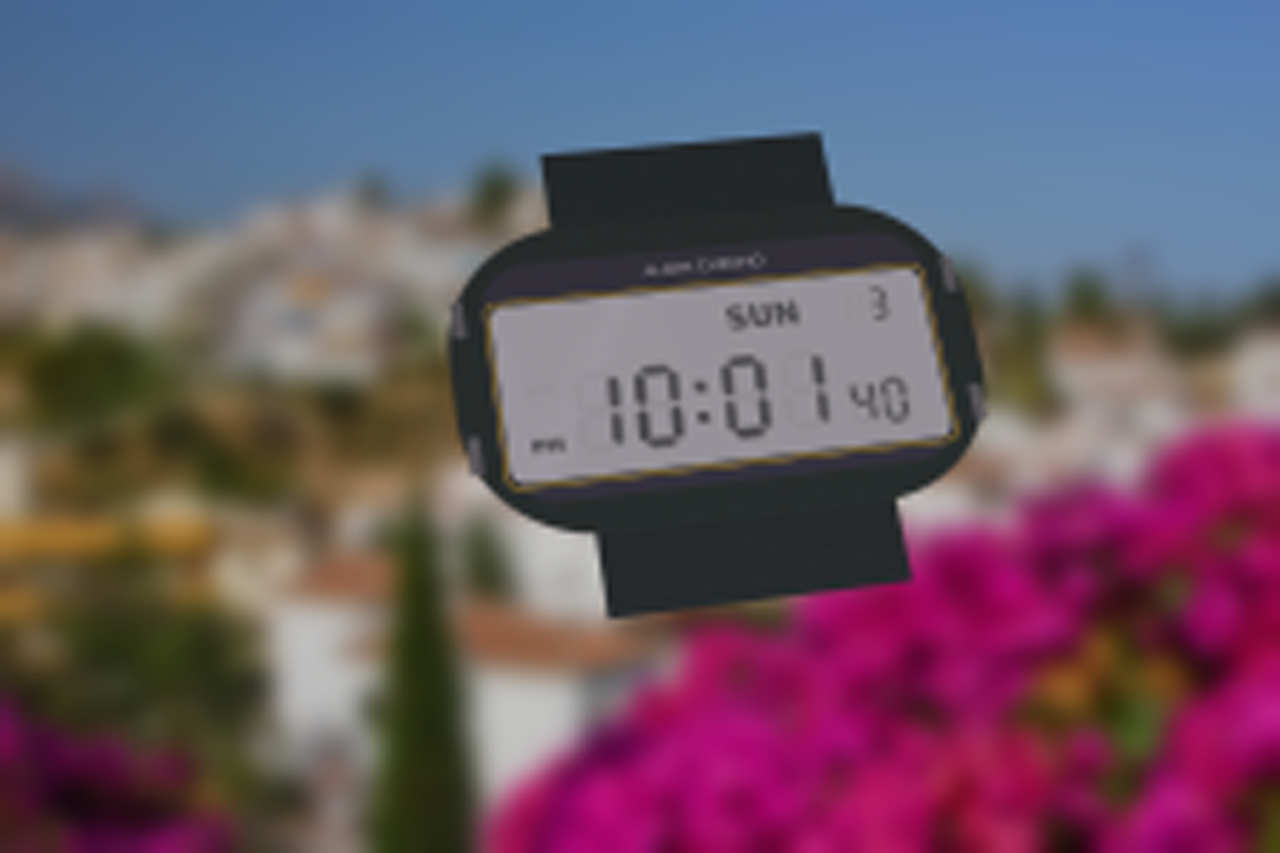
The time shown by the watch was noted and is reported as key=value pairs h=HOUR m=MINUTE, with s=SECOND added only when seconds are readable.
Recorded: h=10 m=1 s=40
